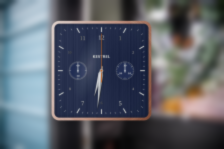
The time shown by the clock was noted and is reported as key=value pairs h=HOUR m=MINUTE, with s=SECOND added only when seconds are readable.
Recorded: h=6 m=31
